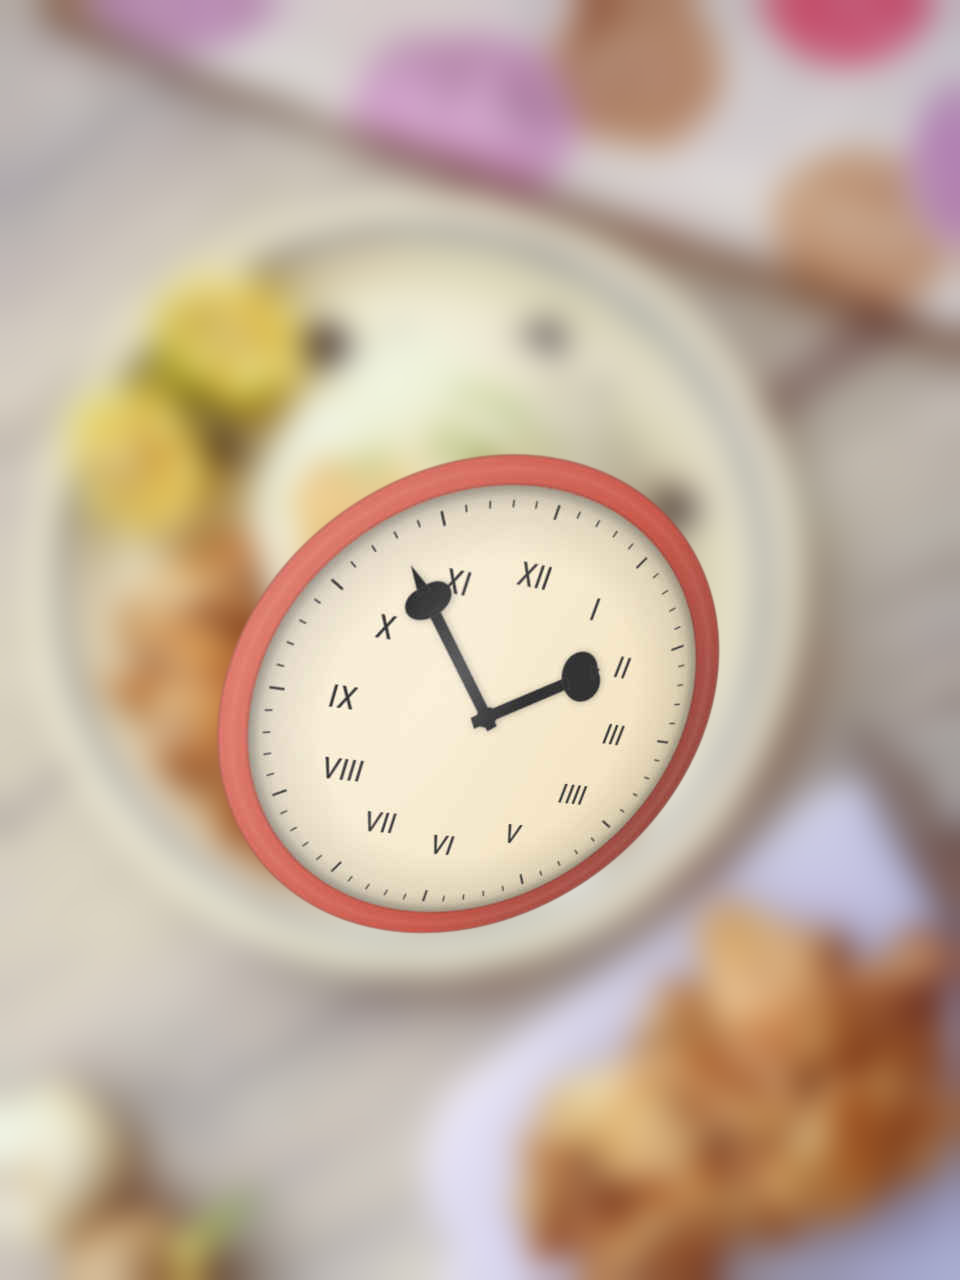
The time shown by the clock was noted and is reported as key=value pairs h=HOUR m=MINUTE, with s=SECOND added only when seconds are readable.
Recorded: h=1 m=53
